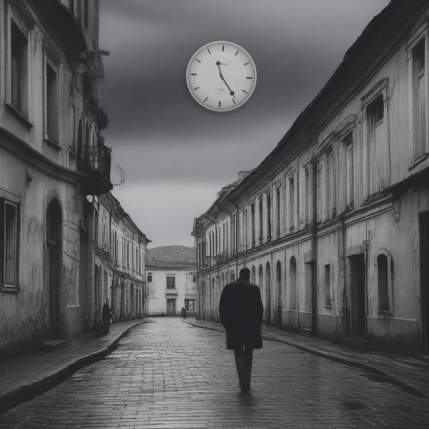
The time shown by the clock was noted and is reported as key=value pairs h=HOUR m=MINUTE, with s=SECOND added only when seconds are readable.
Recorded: h=11 m=24
